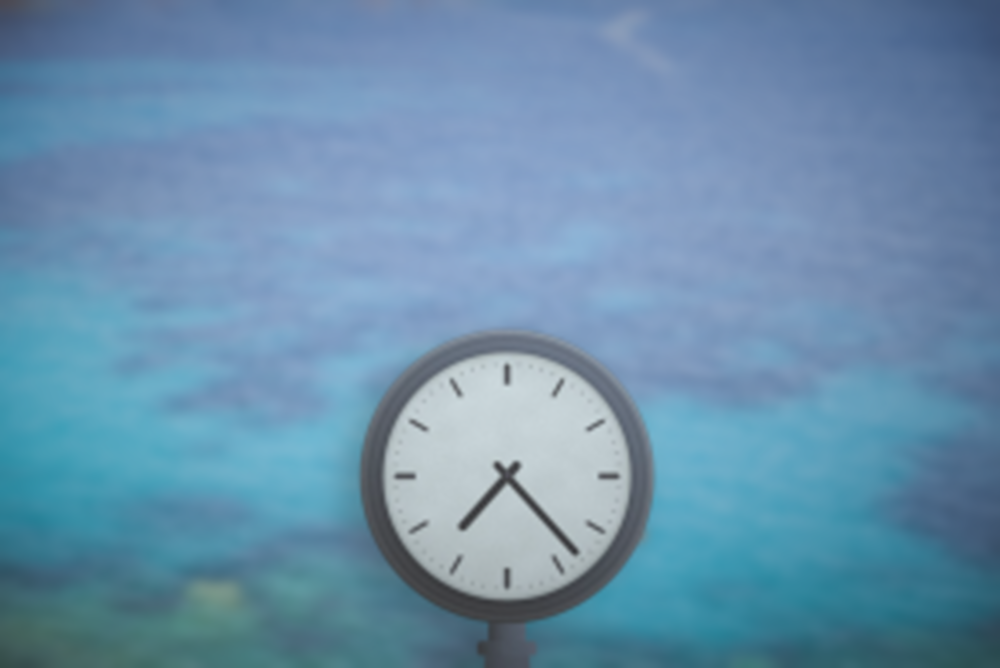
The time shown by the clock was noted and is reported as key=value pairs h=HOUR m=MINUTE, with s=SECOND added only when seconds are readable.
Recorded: h=7 m=23
